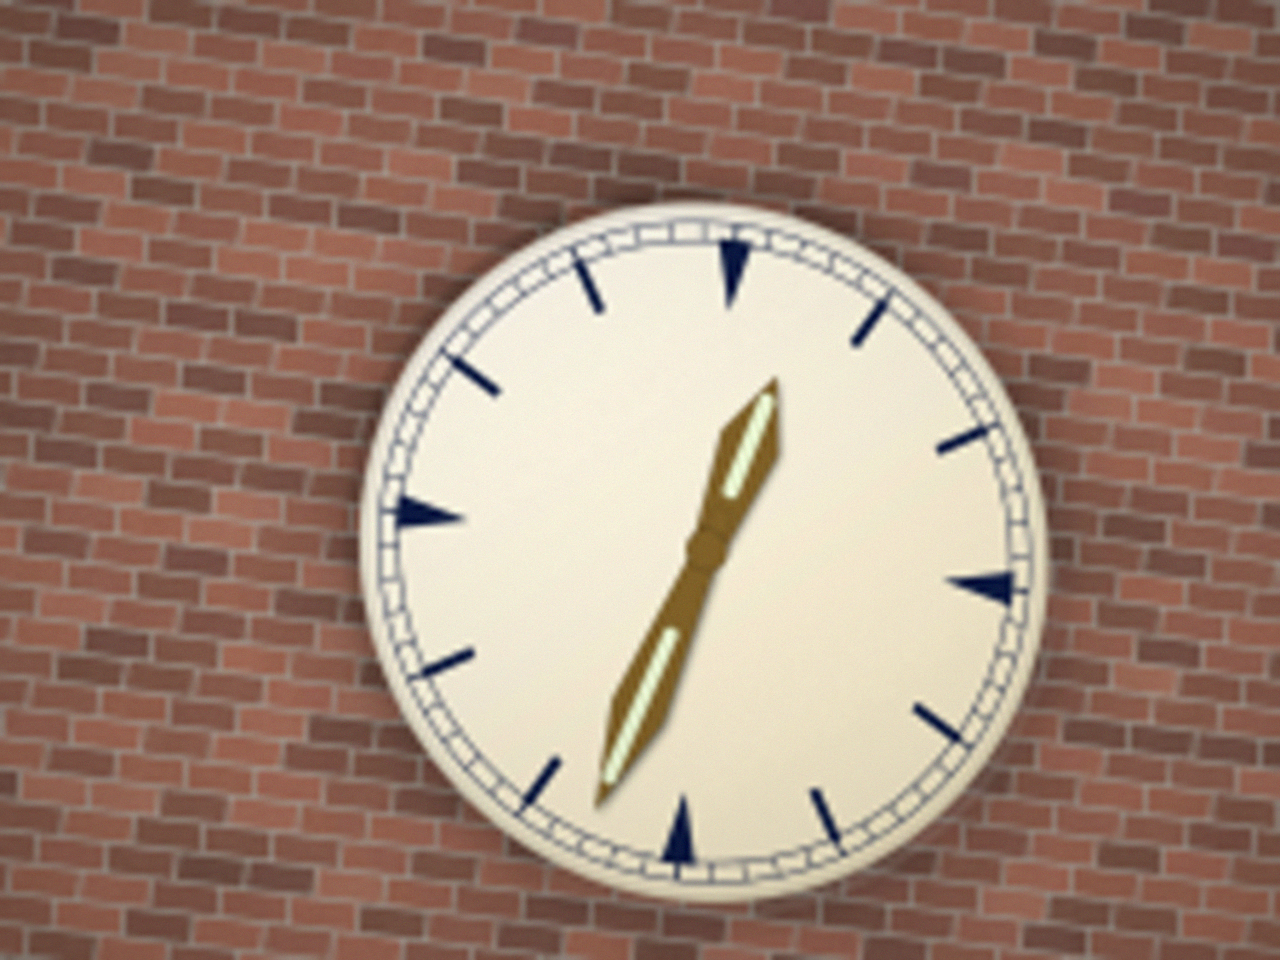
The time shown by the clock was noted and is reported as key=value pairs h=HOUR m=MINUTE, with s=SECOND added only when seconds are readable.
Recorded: h=12 m=33
